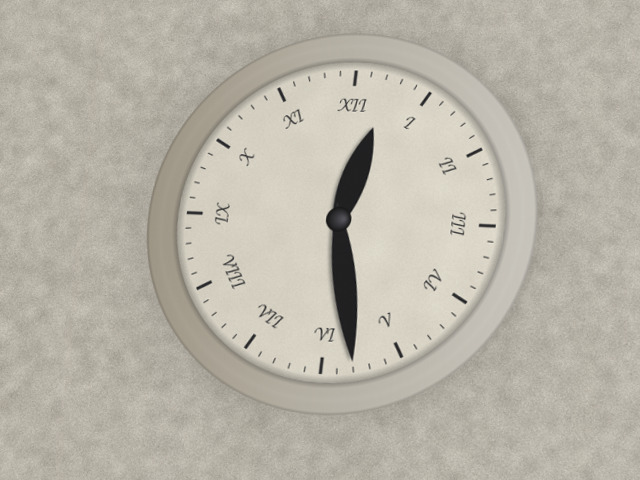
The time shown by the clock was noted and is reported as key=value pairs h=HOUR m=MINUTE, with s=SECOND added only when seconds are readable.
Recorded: h=12 m=28
